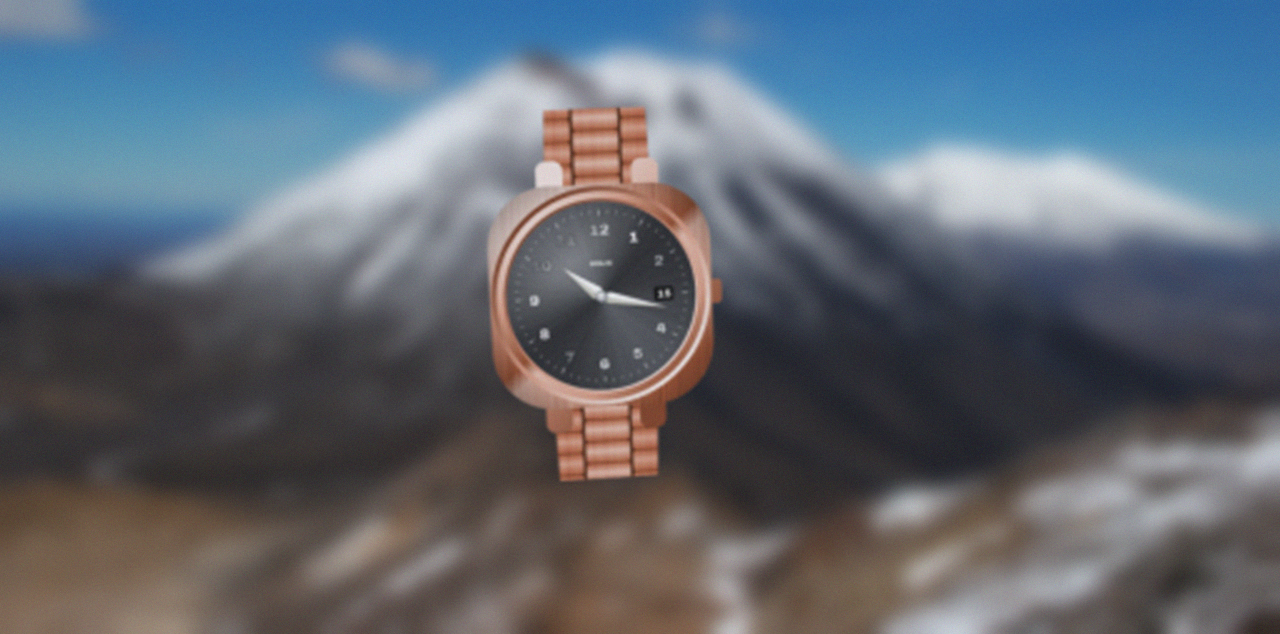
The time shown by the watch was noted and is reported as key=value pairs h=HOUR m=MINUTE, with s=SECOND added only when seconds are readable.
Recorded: h=10 m=17
